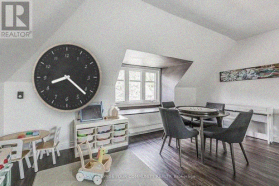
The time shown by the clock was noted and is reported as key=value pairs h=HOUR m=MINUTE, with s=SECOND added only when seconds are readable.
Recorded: h=8 m=22
